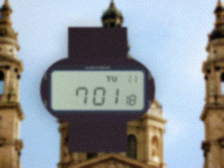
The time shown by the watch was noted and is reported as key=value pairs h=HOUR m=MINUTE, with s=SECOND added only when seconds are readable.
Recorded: h=7 m=1
